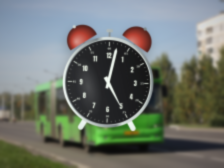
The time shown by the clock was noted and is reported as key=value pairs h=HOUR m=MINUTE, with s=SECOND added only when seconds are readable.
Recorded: h=5 m=2
